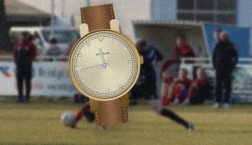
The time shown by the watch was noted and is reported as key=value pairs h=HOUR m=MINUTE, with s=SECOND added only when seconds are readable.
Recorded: h=11 m=44
